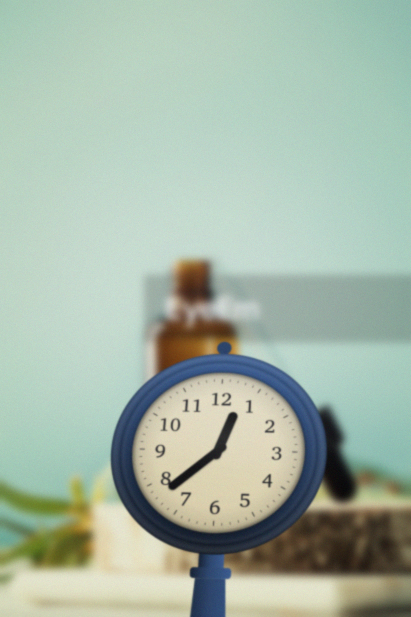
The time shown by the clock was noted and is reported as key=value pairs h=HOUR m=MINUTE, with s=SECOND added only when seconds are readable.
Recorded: h=12 m=38
